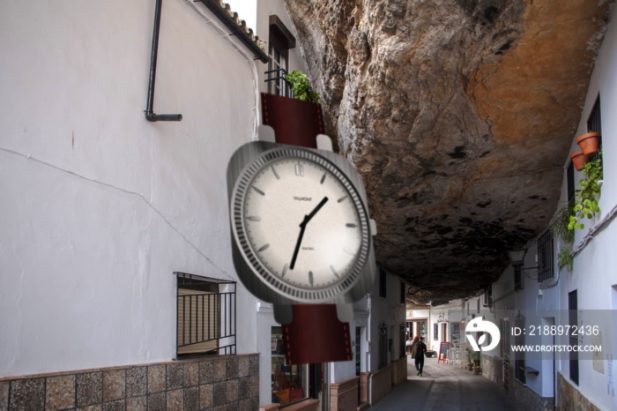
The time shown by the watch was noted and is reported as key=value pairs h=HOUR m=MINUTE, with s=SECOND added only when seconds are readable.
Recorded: h=1 m=34
